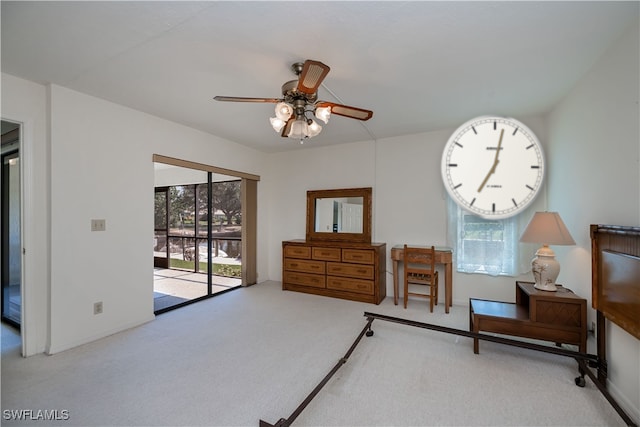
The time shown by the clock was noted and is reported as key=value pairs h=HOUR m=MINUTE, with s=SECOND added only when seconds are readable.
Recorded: h=7 m=2
